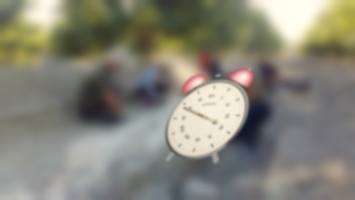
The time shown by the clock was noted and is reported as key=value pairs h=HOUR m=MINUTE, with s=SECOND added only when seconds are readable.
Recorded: h=3 m=49
